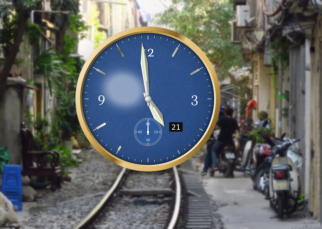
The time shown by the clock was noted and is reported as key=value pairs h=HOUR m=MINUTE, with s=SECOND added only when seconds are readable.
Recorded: h=4 m=59
